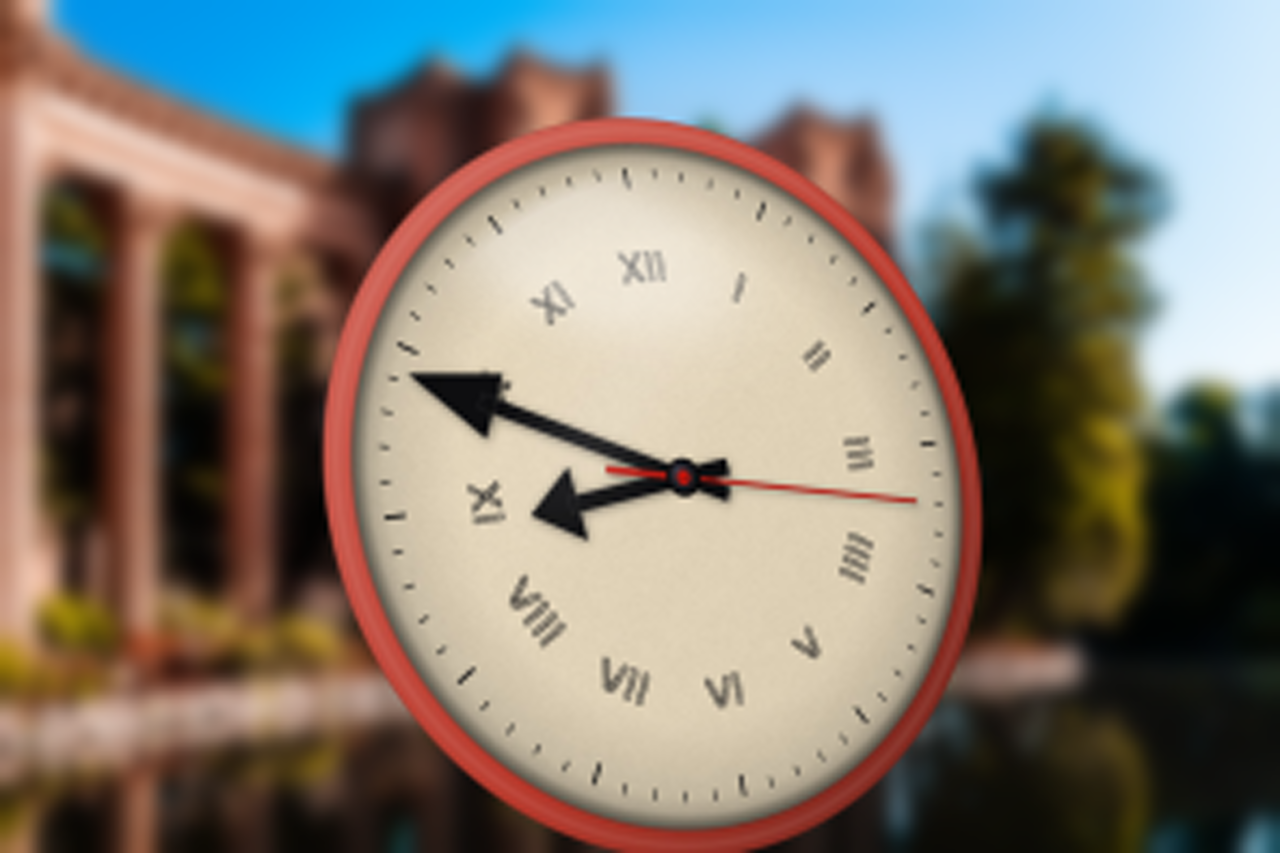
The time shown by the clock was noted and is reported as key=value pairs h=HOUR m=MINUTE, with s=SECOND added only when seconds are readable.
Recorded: h=8 m=49 s=17
